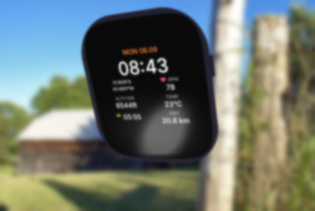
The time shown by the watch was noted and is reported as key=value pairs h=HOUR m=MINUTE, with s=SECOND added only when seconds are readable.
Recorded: h=8 m=43
